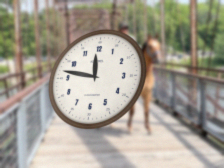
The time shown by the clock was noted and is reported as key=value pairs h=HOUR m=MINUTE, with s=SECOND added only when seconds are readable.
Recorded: h=11 m=47
